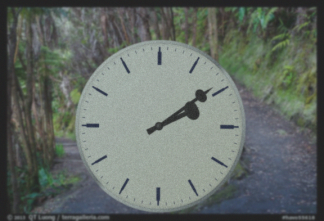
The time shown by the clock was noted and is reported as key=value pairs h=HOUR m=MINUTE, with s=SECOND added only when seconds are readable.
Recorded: h=2 m=9
